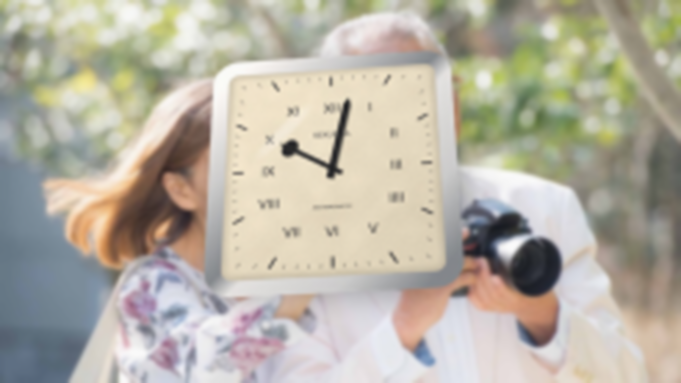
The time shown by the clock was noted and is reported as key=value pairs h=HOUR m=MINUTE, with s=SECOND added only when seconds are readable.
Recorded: h=10 m=2
